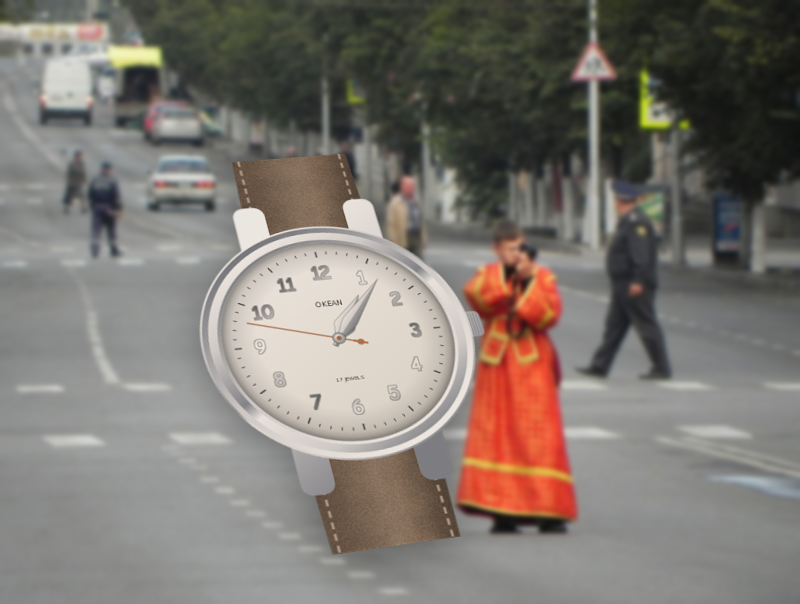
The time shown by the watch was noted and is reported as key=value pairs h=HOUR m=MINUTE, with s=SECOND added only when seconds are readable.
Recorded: h=1 m=6 s=48
